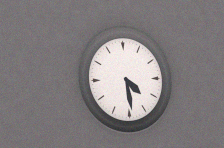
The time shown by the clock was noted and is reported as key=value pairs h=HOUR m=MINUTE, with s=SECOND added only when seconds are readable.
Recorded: h=4 m=29
